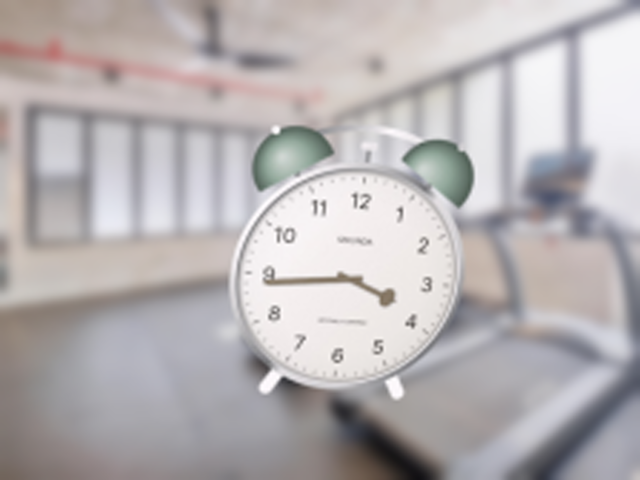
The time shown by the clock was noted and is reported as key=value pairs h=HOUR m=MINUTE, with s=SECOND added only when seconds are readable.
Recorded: h=3 m=44
